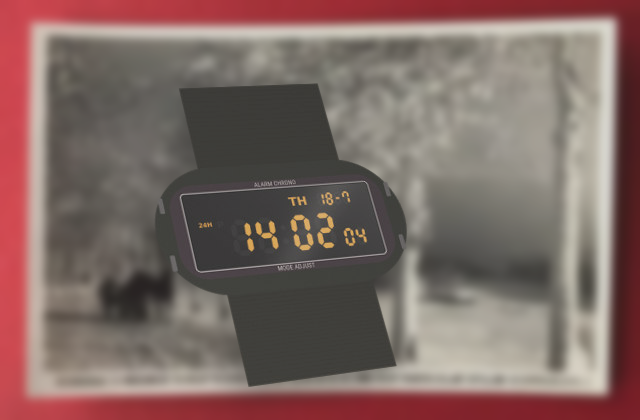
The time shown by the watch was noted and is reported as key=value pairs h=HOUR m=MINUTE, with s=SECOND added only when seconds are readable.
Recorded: h=14 m=2 s=4
